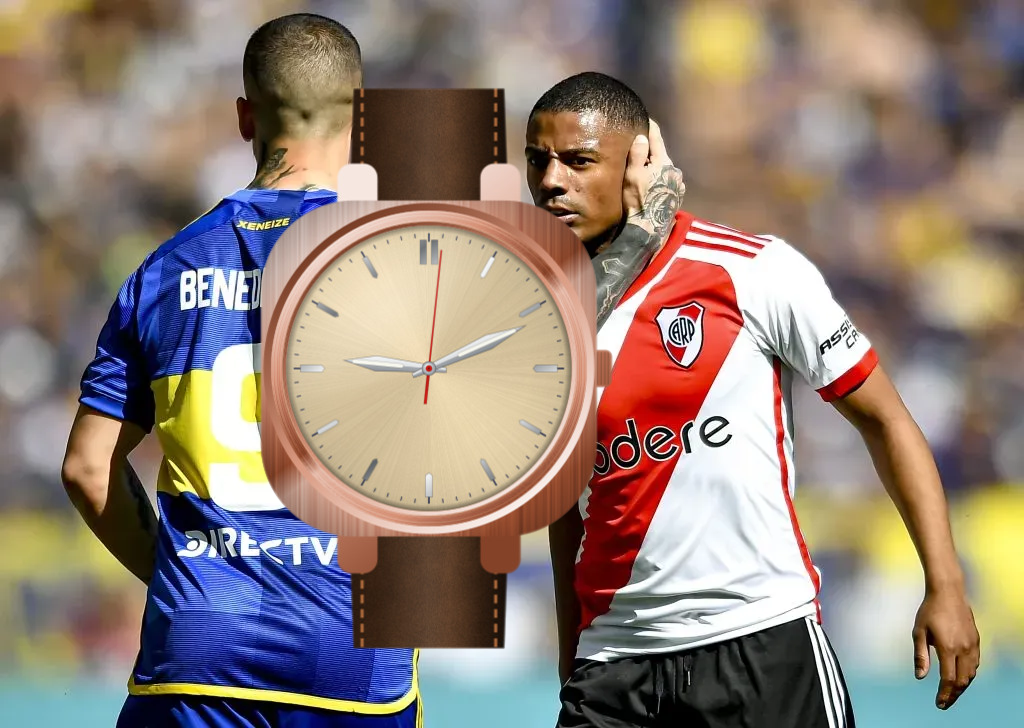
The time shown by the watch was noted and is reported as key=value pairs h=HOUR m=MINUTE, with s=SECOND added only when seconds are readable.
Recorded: h=9 m=11 s=1
